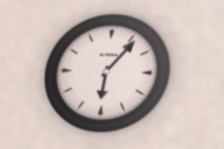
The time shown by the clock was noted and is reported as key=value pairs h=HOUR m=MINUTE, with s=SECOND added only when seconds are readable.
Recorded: h=6 m=6
